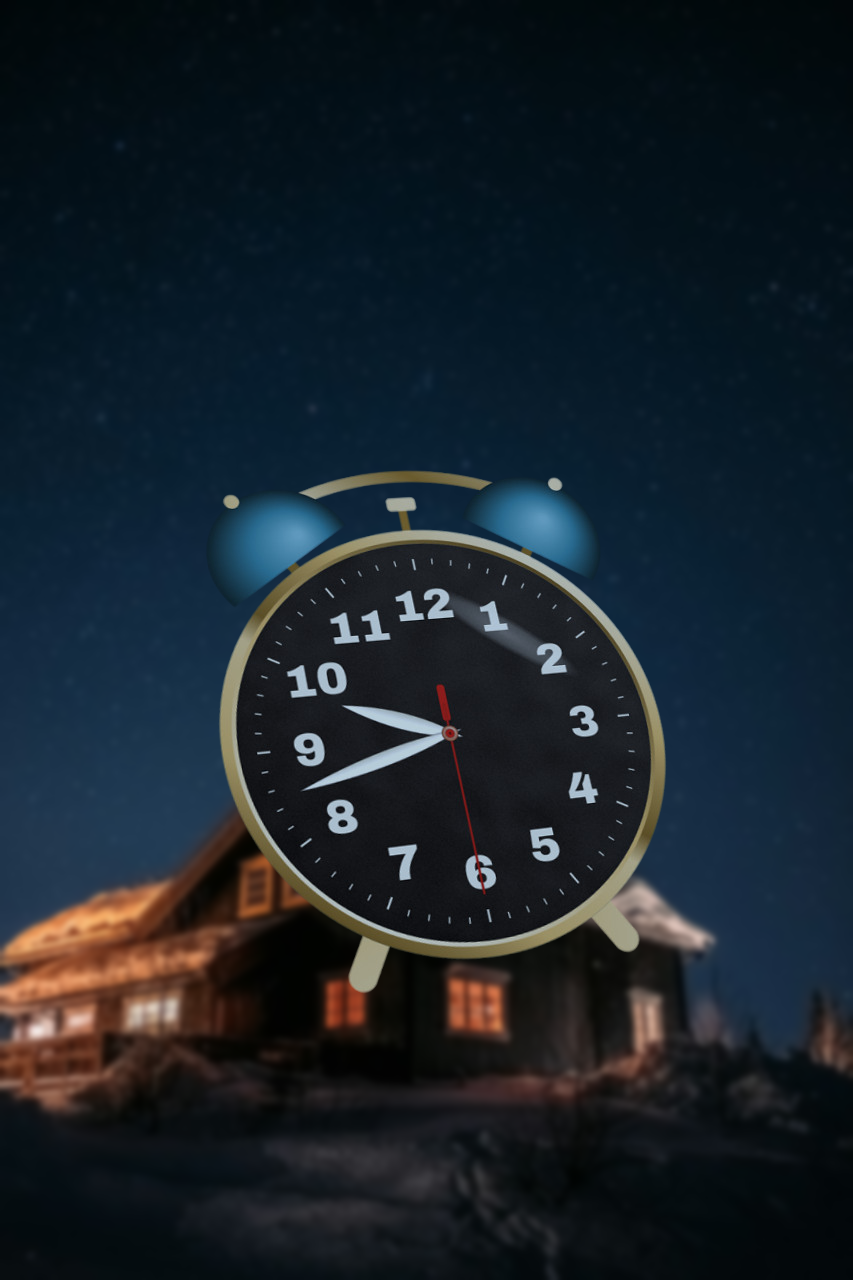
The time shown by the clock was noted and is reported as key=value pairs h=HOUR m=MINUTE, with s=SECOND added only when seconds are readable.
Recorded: h=9 m=42 s=30
